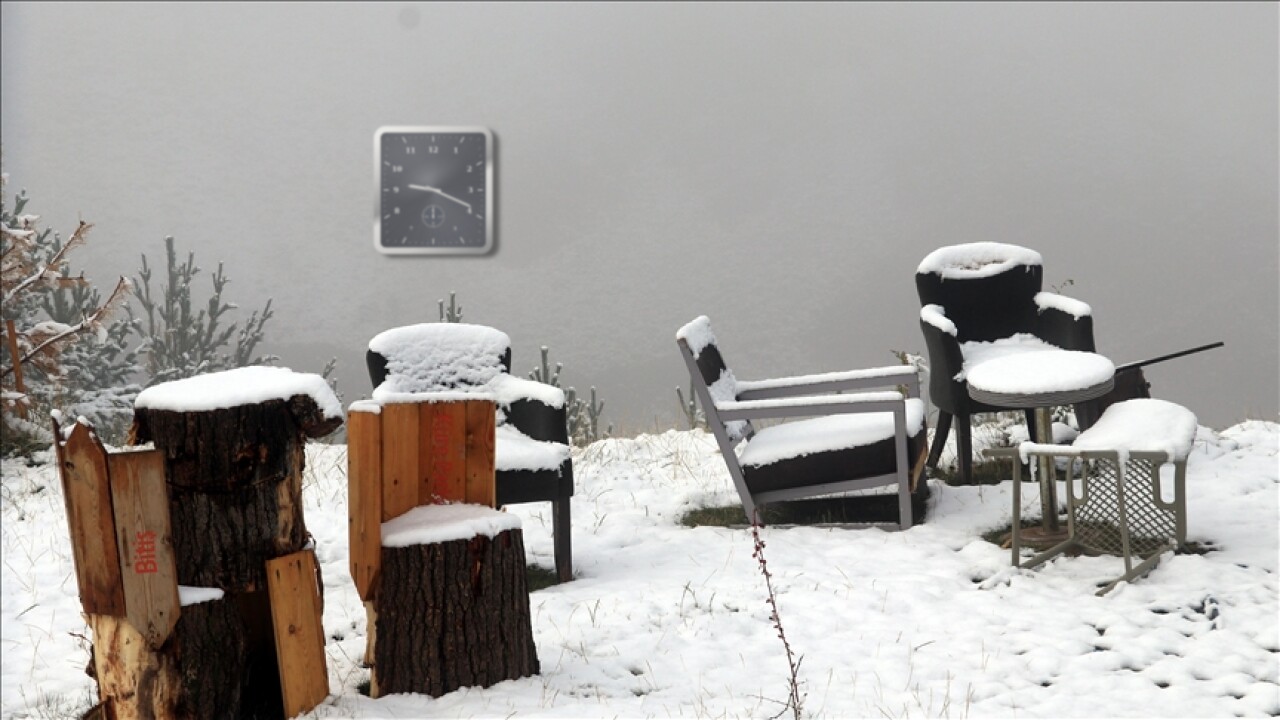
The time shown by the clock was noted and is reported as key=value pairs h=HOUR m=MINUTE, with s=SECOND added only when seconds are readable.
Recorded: h=9 m=19
